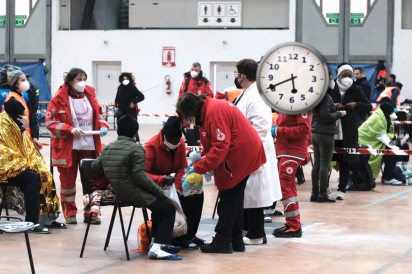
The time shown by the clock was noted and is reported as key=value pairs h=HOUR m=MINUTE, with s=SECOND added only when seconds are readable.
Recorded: h=5 m=41
